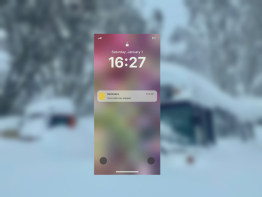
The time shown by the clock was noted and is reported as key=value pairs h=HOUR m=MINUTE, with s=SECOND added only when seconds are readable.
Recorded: h=16 m=27
